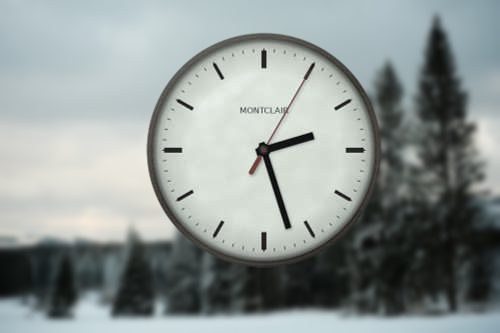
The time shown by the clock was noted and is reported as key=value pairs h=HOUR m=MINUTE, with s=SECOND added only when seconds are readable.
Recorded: h=2 m=27 s=5
